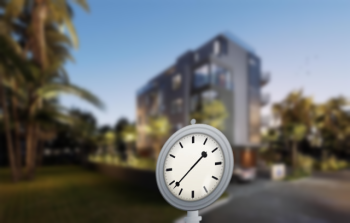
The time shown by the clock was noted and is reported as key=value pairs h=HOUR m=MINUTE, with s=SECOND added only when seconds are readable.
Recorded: h=1 m=38
